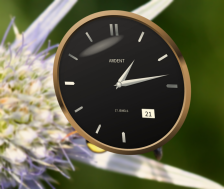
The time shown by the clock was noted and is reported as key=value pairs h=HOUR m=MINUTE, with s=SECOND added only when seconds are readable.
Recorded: h=1 m=13
